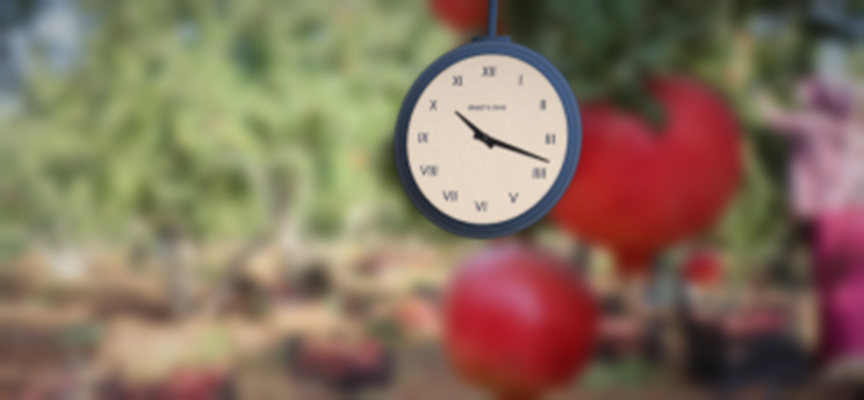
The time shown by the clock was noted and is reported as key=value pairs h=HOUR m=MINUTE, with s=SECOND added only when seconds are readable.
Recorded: h=10 m=18
